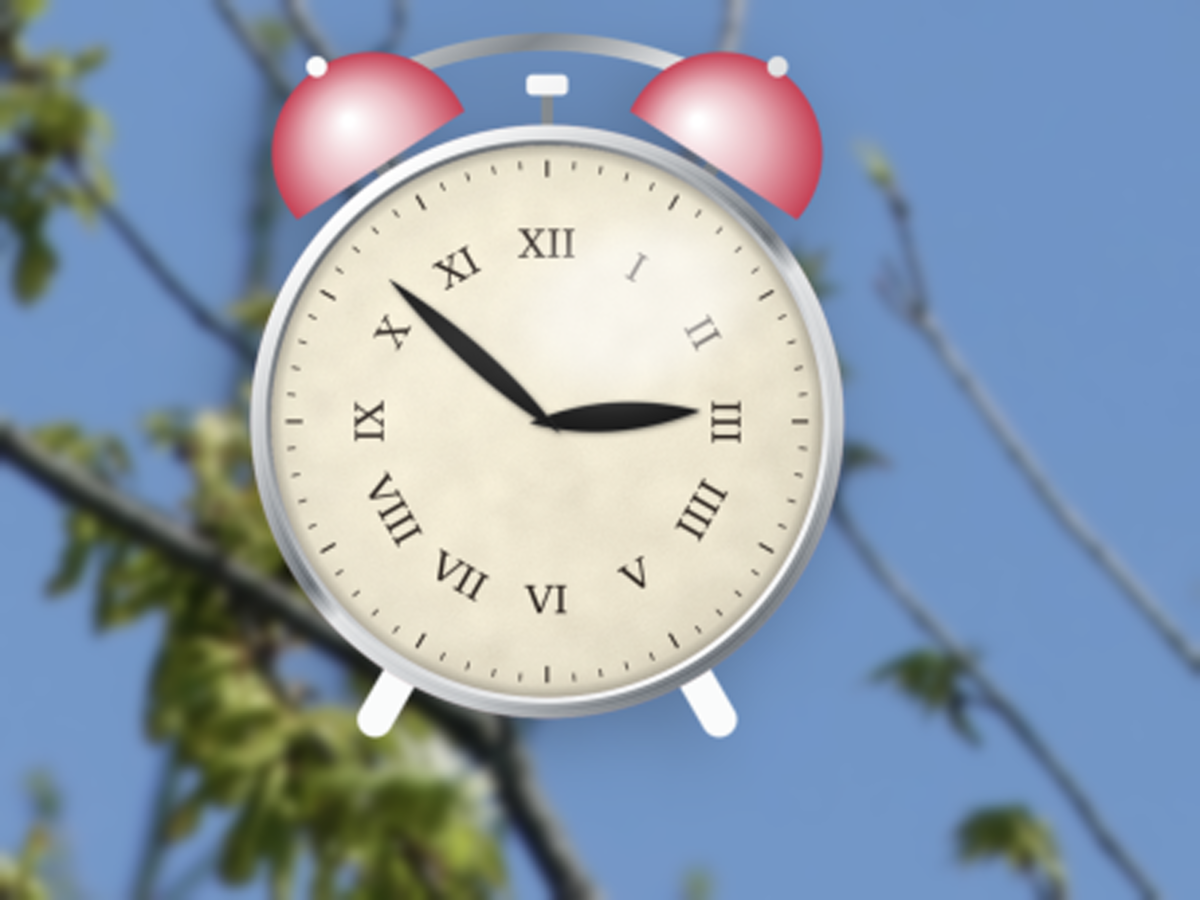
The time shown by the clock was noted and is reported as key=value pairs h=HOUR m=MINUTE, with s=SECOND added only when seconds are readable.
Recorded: h=2 m=52
